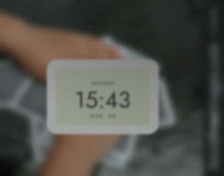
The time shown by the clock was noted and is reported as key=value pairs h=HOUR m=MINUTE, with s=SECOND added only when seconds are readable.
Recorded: h=15 m=43
